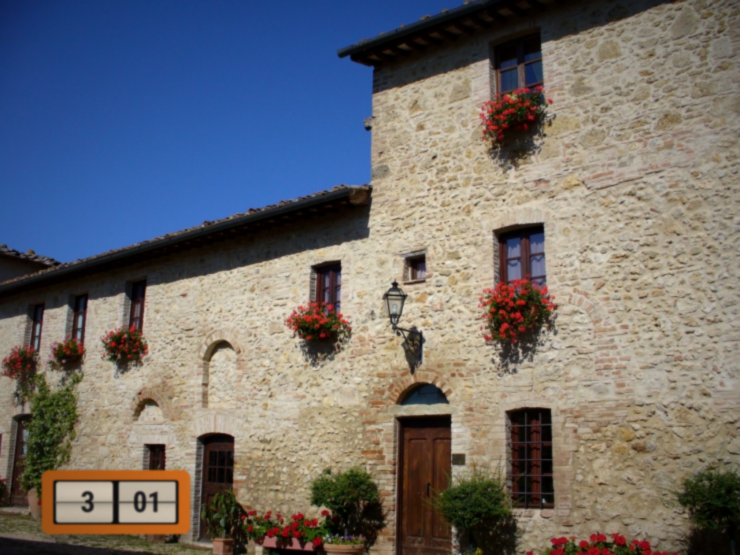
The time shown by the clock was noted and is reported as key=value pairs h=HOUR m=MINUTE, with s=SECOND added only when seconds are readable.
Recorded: h=3 m=1
